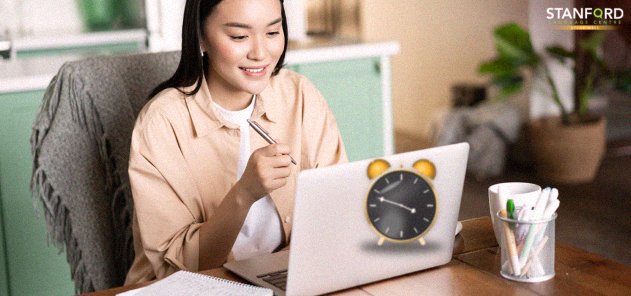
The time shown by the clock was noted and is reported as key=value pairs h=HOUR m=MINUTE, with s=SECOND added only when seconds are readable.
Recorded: h=3 m=48
